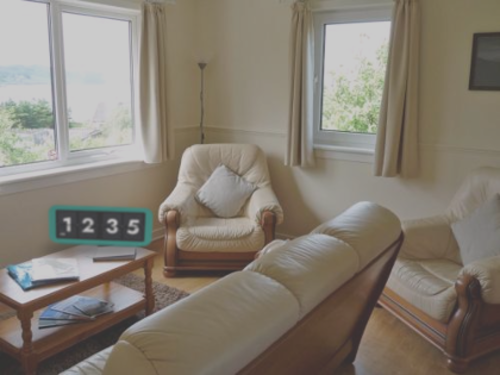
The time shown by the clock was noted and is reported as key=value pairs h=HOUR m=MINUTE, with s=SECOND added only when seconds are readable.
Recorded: h=12 m=35
